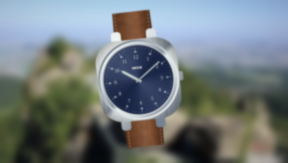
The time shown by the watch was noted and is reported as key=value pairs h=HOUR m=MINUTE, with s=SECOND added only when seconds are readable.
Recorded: h=10 m=9
